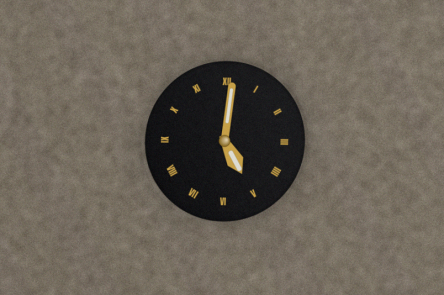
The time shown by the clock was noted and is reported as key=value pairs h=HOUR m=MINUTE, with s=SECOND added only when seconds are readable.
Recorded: h=5 m=1
